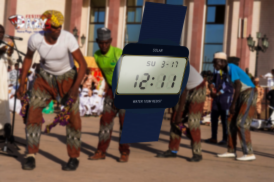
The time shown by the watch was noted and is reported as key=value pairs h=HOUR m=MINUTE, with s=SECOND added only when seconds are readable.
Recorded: h=12 m=11
